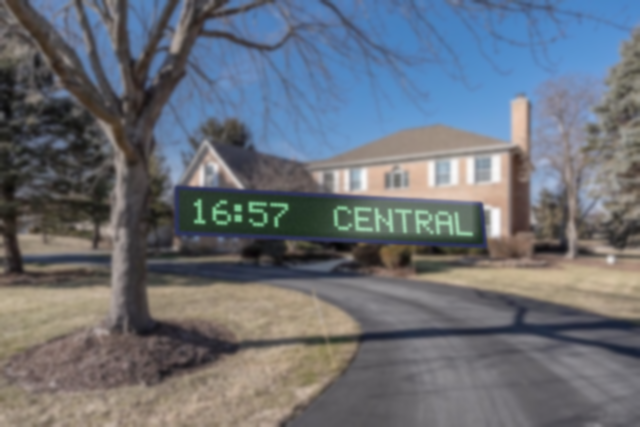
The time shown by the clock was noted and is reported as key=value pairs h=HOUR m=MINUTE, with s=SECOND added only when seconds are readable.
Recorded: h=16 m=57
